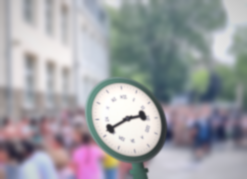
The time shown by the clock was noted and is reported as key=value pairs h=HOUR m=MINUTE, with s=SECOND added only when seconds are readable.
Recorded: h=2 m=41
